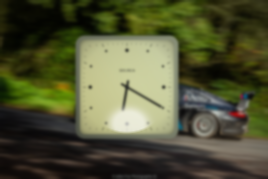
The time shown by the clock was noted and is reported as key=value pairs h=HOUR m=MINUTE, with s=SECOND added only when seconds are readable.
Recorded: h=6 m=20
